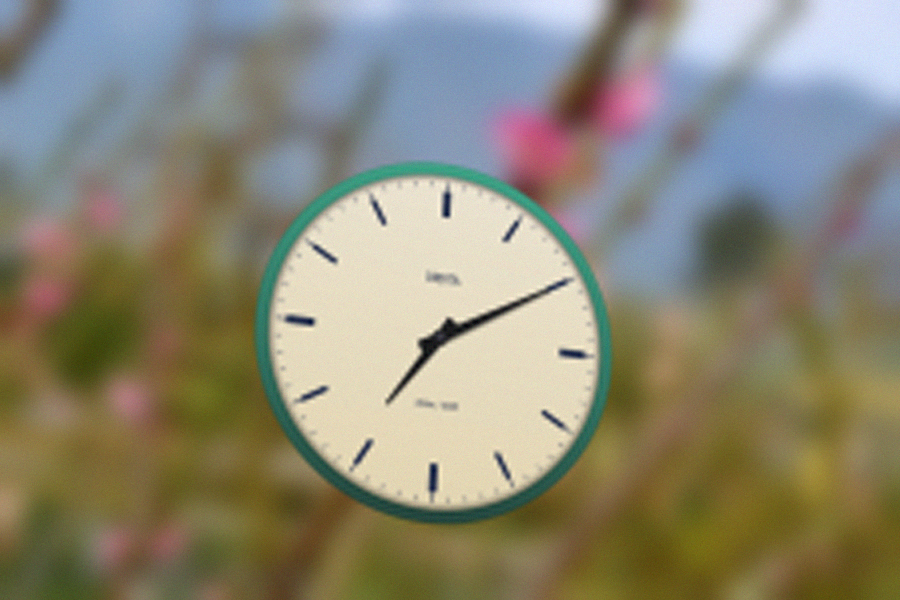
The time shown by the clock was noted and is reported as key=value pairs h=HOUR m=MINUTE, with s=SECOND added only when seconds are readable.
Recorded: h=7 m=10
